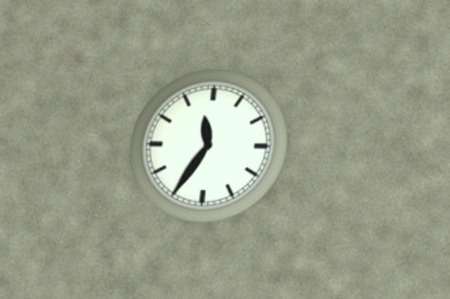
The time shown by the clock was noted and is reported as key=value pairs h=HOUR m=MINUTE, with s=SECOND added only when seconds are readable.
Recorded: h=11 m=35
